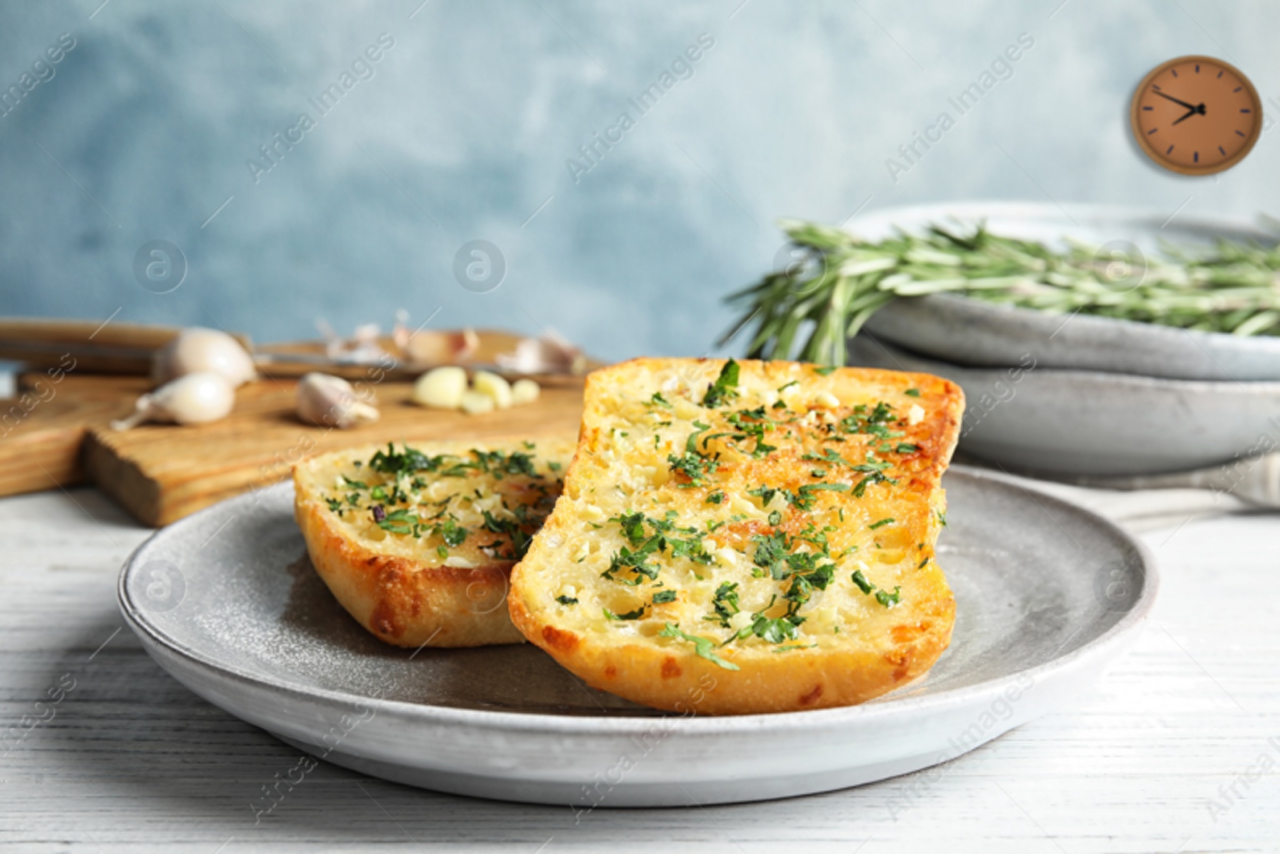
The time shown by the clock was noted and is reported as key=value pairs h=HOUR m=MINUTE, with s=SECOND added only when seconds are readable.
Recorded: h=7 m=49
